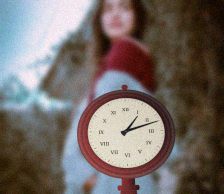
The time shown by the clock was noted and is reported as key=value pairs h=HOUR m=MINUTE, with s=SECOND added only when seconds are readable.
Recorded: h=1 m=12
